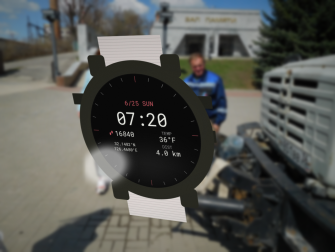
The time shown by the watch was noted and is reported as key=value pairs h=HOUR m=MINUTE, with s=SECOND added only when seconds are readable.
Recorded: h=7 m=20
